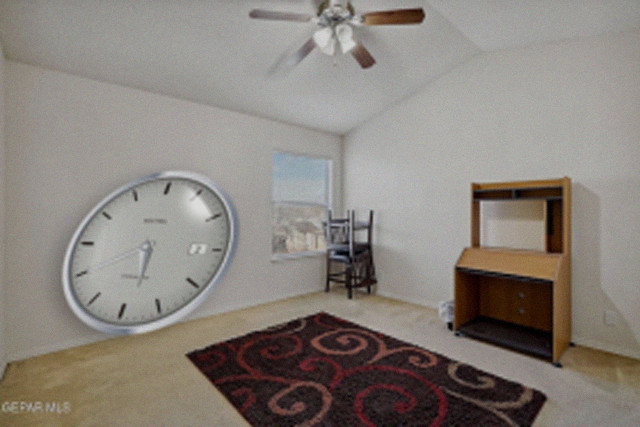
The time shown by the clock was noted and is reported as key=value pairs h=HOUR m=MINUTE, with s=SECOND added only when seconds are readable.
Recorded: h=5 m=40
